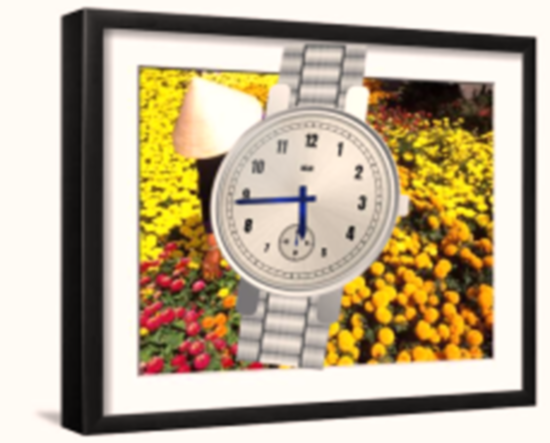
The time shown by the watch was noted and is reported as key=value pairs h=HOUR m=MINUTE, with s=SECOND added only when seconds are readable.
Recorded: h=5 m=44
